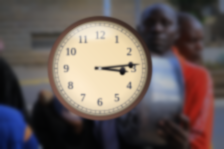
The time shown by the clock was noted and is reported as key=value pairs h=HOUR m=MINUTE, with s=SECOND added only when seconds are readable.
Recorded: h=3 m=14
